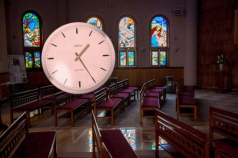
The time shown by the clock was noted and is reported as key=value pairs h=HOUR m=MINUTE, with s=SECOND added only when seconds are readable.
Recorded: h=1 m=25
